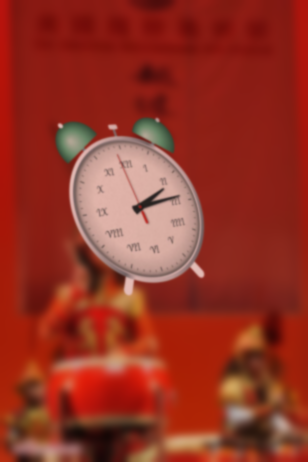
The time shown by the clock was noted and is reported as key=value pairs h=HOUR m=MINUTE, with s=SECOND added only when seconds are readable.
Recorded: h=2 m=13 s=59
